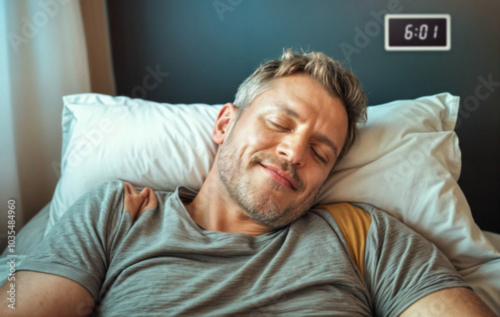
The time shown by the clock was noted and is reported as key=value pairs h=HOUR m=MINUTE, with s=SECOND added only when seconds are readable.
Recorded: h=6 m=1
